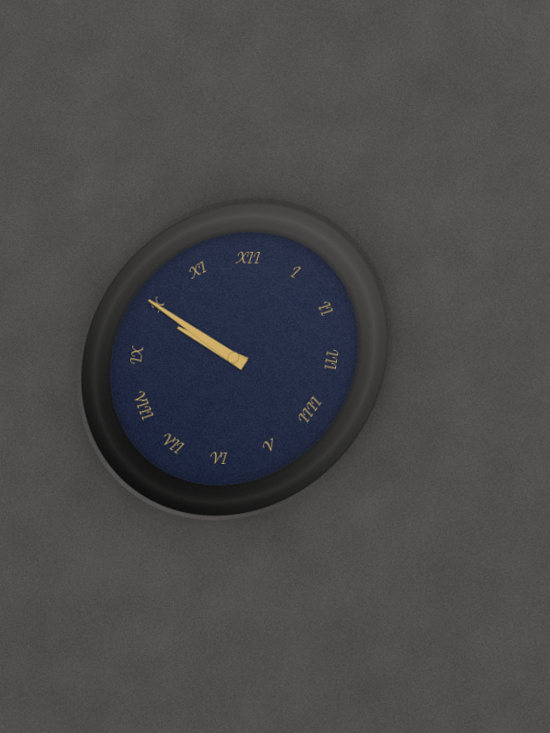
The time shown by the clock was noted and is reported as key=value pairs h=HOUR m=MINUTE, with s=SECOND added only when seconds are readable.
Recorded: h=9 m=50
